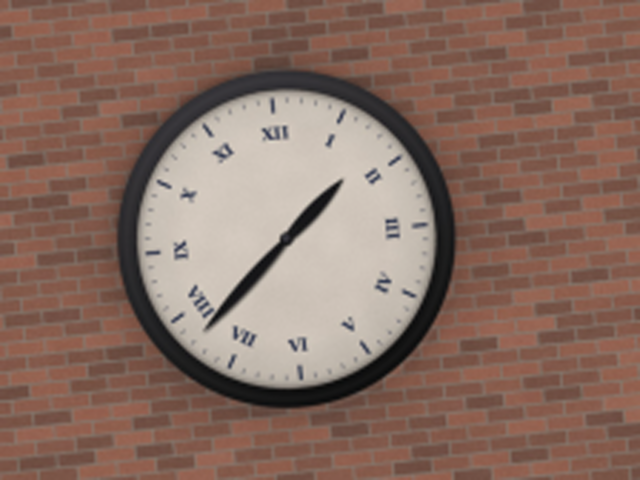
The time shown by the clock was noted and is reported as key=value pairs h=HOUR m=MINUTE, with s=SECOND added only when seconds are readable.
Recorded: h=1 m=38
